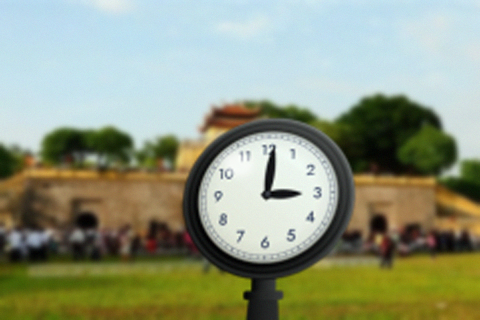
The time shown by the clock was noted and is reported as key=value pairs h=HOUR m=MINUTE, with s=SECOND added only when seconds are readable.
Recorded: h=3 m=1
